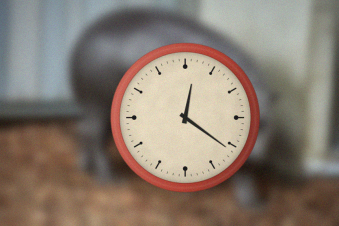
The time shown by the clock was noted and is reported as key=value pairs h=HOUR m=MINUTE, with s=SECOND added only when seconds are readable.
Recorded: h=12 m=21
